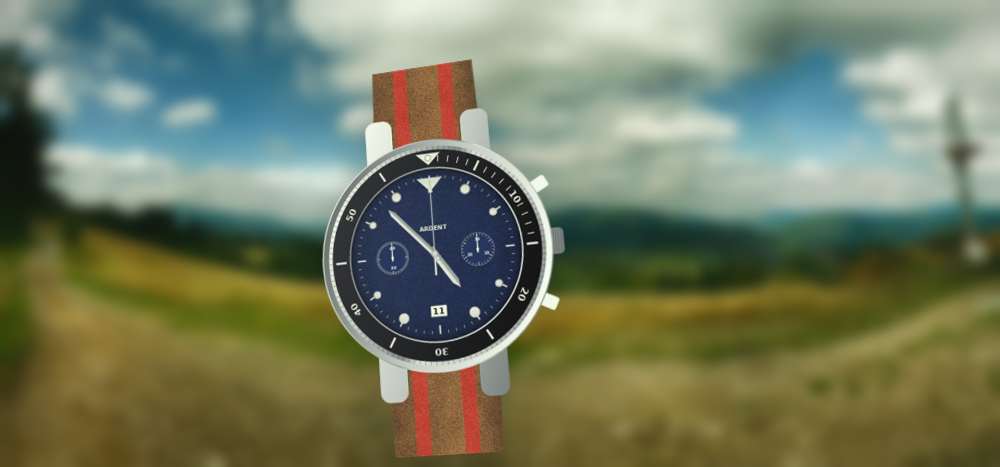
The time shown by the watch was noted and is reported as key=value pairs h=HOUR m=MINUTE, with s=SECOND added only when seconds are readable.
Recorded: h=4 m=53
